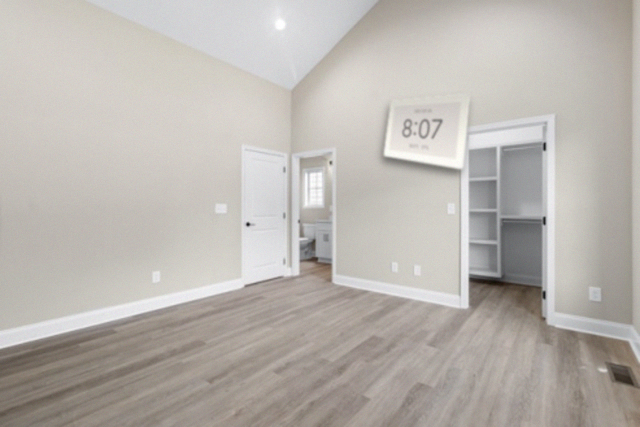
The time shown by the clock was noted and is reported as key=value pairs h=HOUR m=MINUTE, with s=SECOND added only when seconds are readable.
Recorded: h=8 m=7
